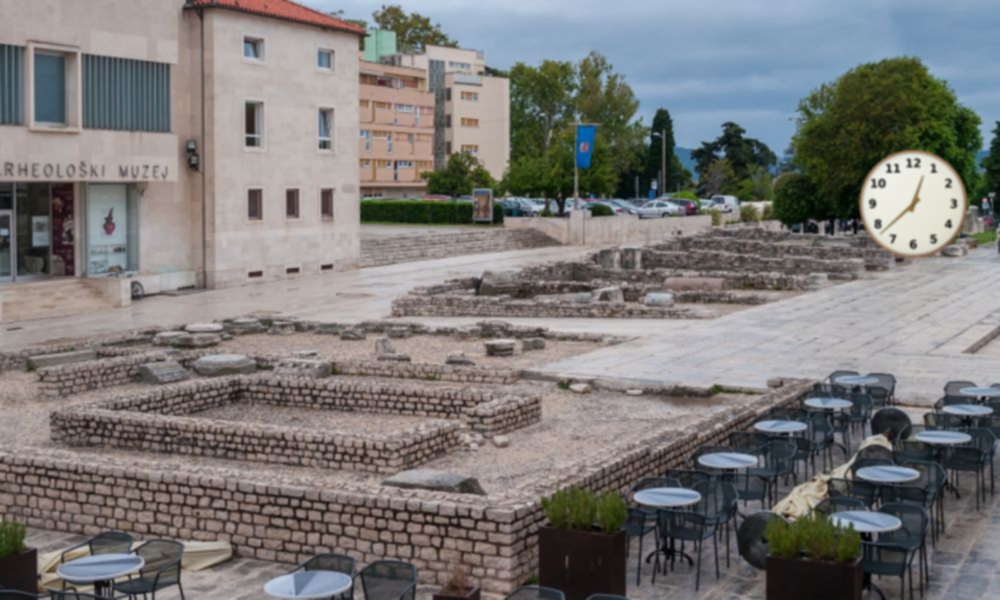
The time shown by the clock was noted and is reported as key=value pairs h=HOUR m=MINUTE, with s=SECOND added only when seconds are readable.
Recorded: h=12 m=38
